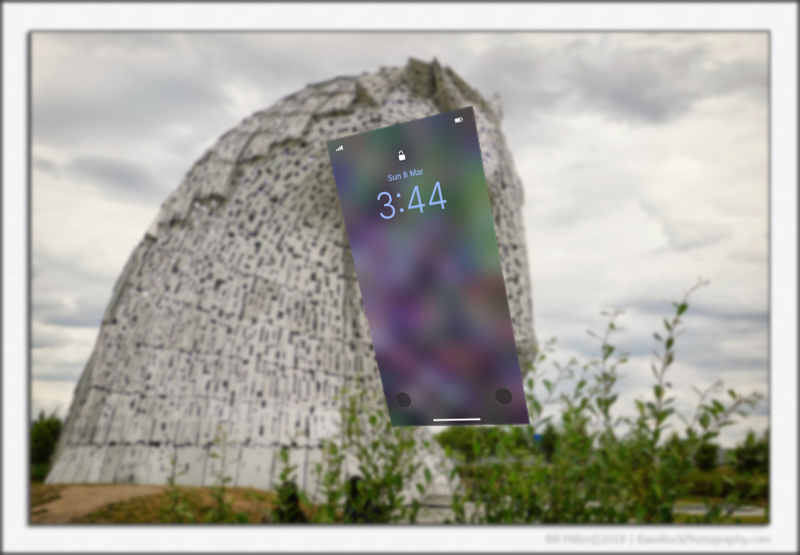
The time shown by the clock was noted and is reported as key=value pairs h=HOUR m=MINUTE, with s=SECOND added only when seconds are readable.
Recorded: h=3 m=44
